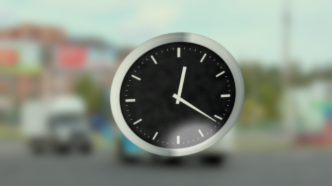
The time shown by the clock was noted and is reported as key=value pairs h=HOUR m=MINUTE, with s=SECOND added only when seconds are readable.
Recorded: h=12 m=21
